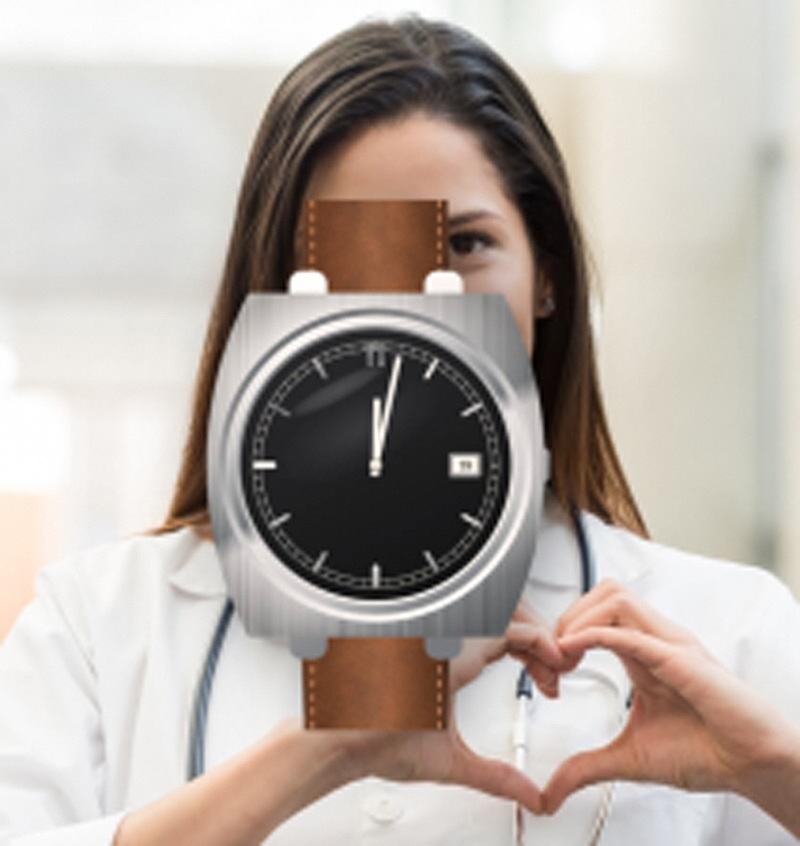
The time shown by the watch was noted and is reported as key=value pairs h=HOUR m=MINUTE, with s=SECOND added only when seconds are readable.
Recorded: h=12 m=2
